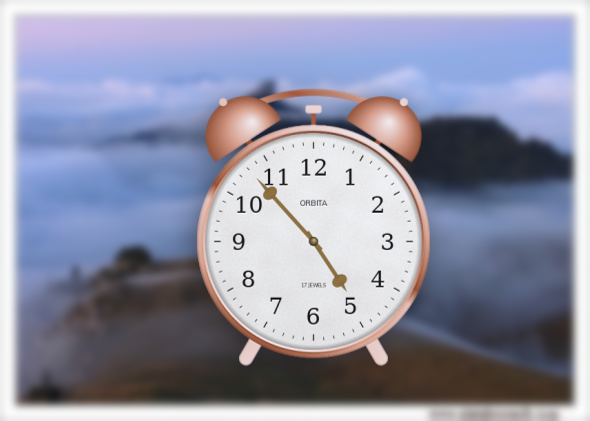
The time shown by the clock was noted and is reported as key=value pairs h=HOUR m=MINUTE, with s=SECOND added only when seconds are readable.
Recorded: h=4 m=53
